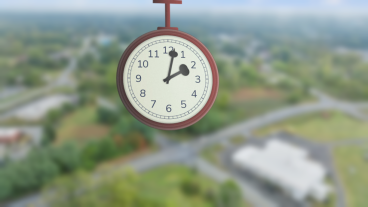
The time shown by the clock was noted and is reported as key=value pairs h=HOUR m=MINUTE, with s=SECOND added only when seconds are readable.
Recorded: h=2 m=2
